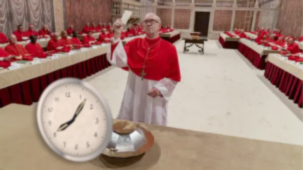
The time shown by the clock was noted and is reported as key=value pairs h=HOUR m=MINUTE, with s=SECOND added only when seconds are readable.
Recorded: h=8 m=7
